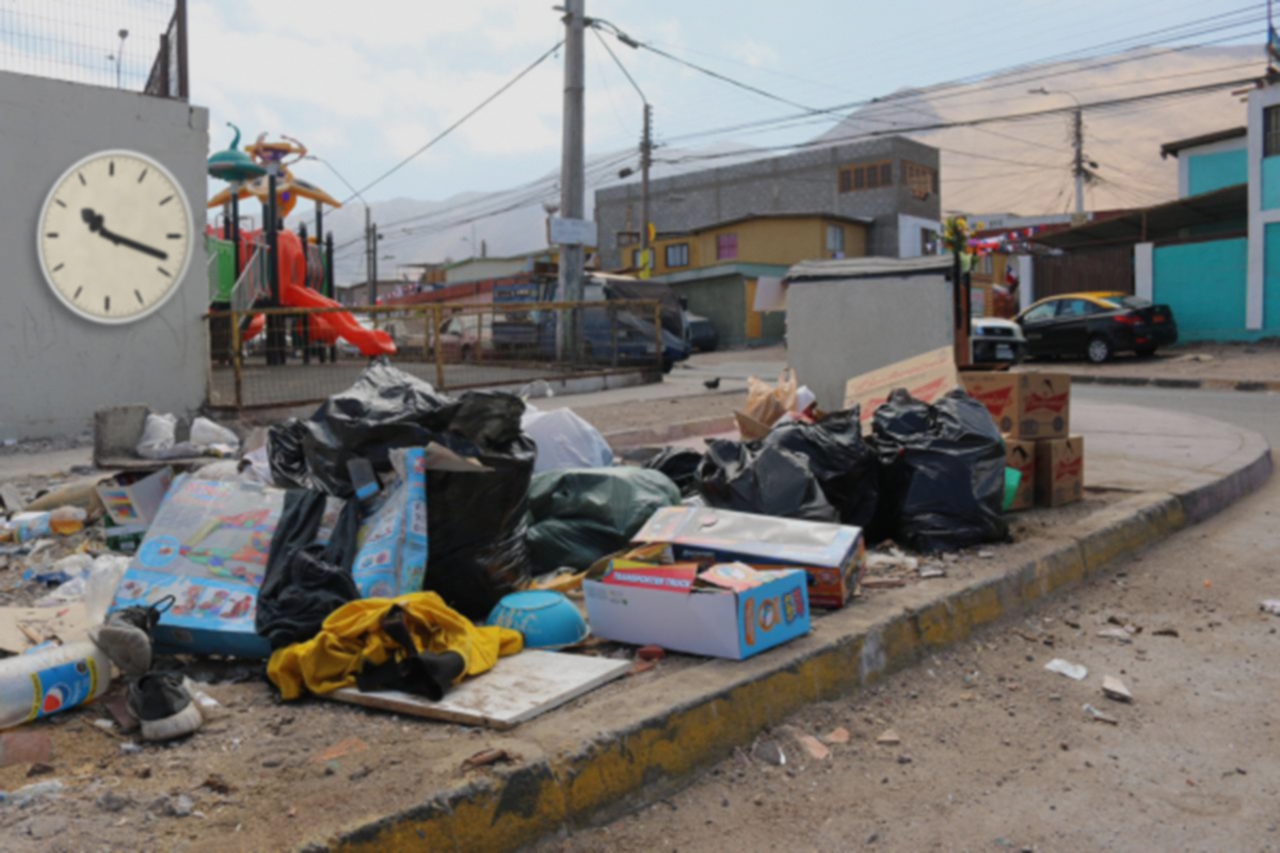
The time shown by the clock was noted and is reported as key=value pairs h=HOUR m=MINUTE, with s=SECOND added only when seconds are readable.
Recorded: h=10 m=18
